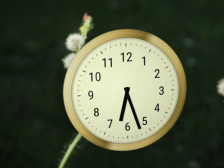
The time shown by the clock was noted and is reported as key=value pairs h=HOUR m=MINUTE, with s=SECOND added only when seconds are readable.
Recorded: h=6 m=27
